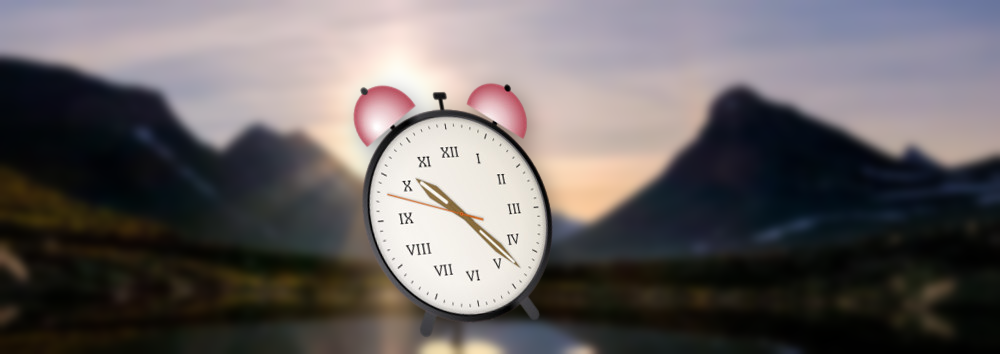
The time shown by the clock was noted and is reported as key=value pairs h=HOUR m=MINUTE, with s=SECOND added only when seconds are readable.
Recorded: h=10 m=22 s=48
